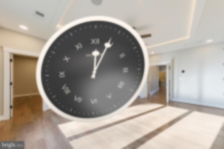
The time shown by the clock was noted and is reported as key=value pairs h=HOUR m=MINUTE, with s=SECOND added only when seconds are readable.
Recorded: h=12 m=4
